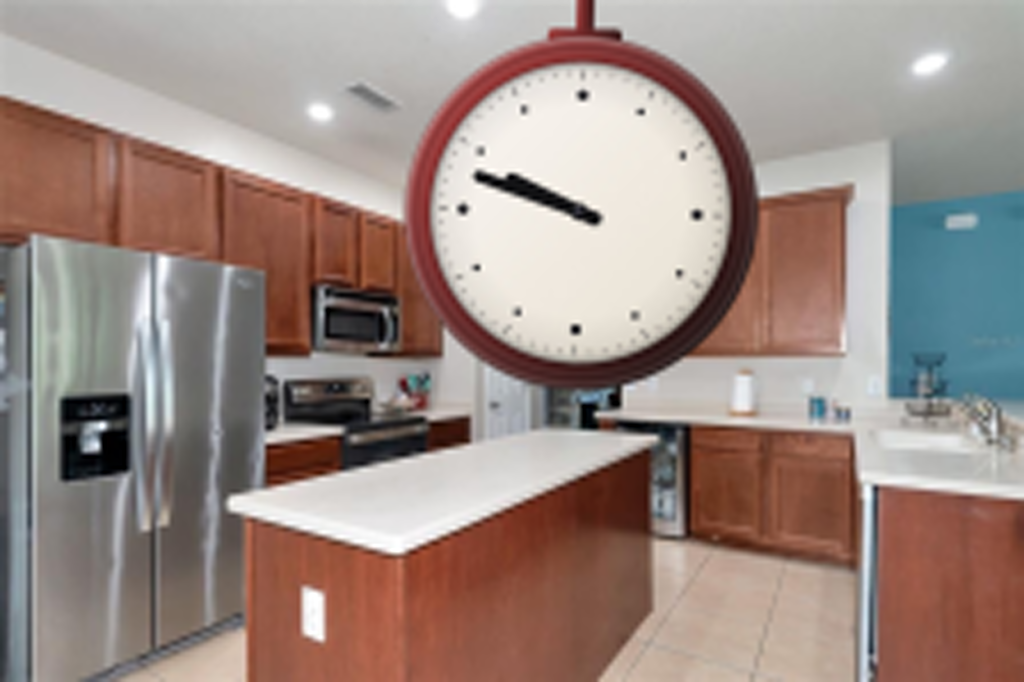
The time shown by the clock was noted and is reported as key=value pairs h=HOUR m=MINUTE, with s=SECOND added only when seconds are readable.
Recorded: h=9 m=48
